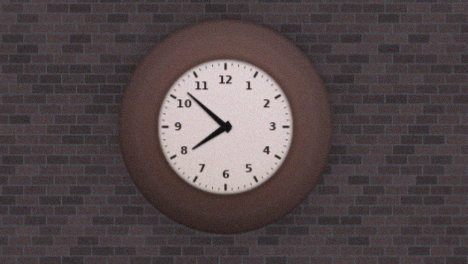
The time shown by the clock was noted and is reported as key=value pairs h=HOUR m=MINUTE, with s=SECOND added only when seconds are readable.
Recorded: h=7 m=52
